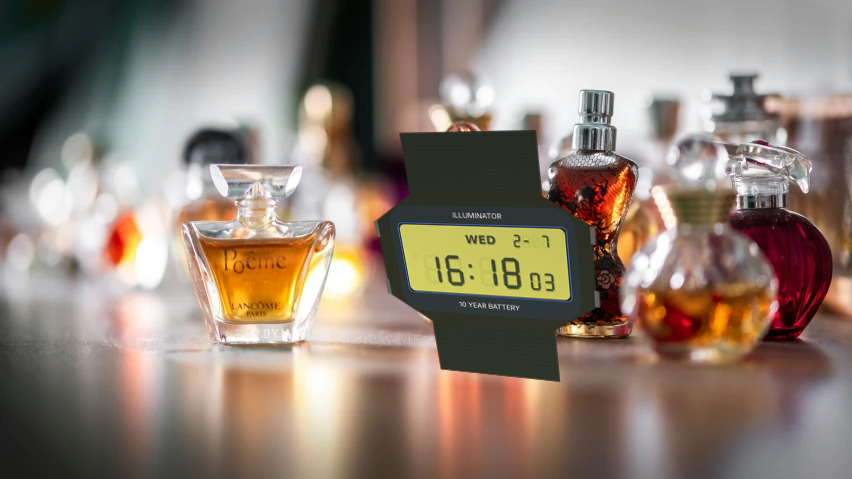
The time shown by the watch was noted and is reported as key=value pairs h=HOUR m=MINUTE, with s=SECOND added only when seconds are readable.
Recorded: h=16 m=18 s=3
